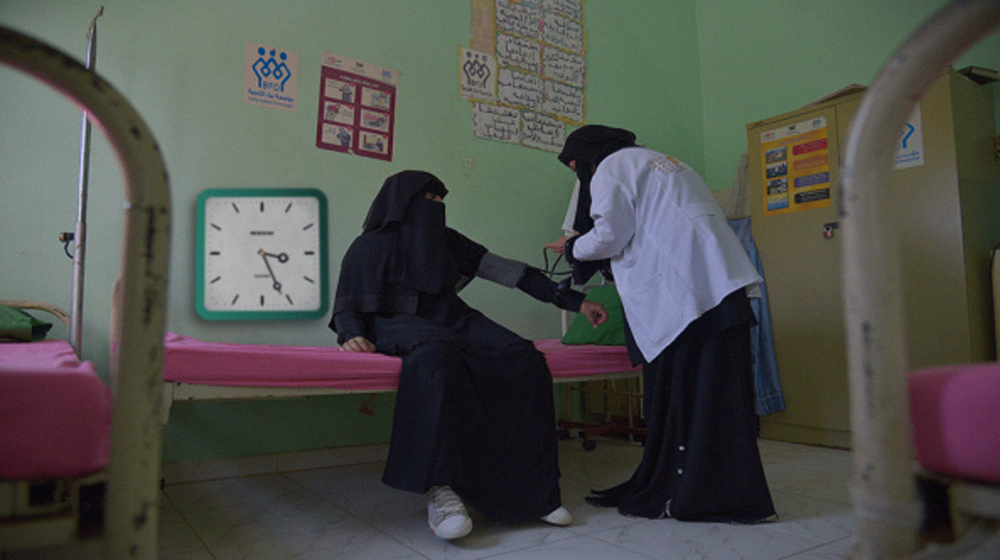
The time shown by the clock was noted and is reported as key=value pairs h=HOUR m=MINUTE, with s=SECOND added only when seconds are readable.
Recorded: h=3 m=26
